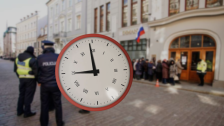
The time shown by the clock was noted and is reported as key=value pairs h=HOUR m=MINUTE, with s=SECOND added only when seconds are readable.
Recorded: h=8 m=59
